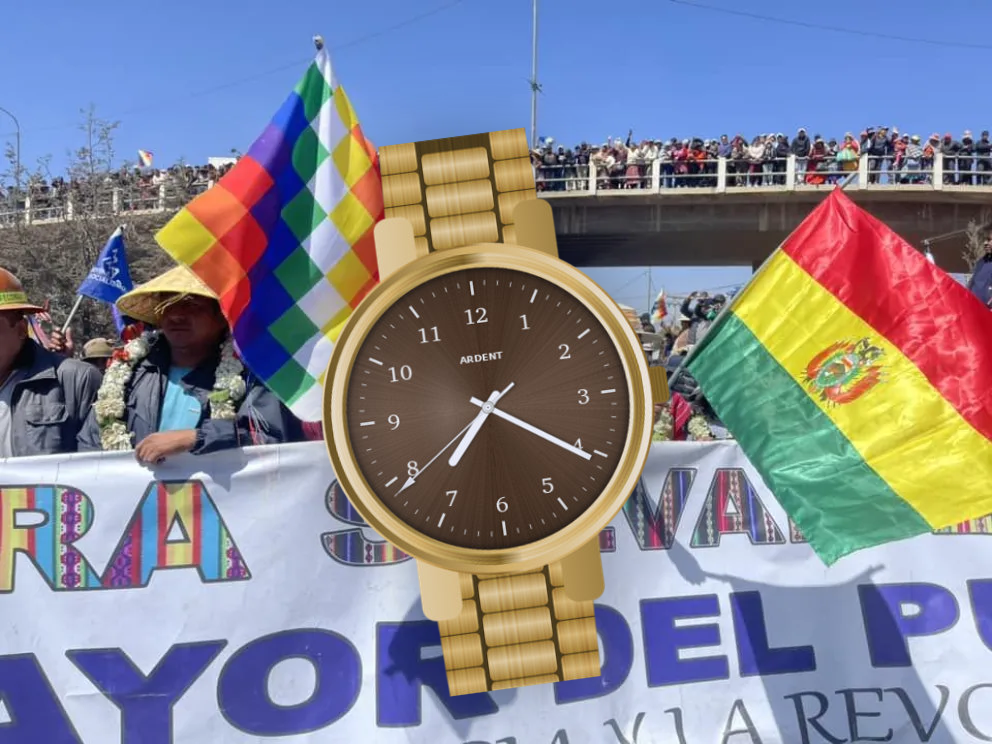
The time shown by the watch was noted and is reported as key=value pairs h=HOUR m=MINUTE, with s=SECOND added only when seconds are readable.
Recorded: h=7 m=20 s=39
